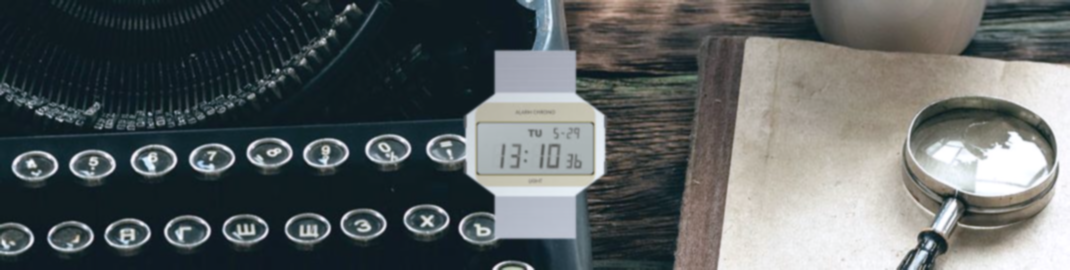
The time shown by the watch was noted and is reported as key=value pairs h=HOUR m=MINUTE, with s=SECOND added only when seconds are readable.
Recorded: h=13 m=10 s=36
